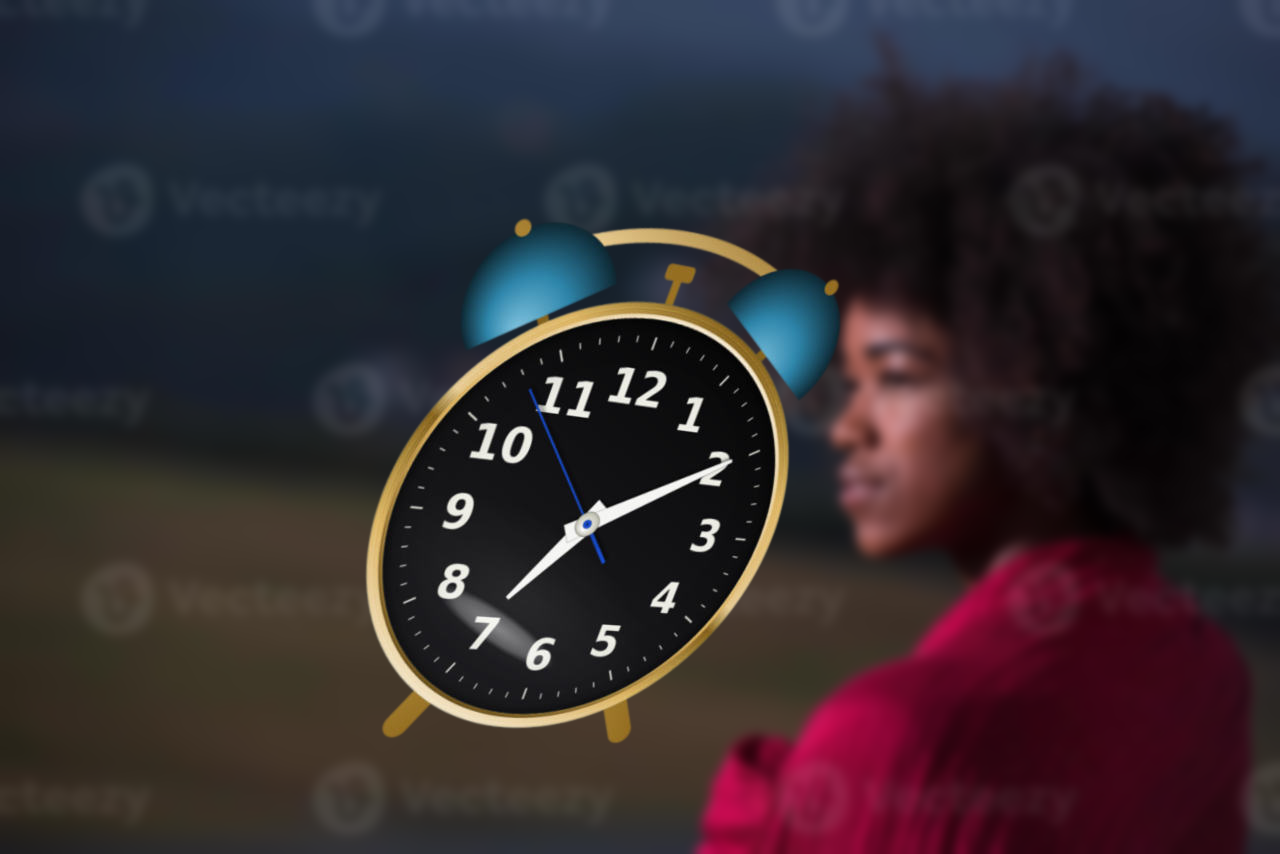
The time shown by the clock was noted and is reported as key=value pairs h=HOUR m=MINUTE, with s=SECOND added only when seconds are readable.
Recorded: h=7 m=9 s=53
